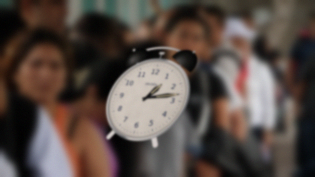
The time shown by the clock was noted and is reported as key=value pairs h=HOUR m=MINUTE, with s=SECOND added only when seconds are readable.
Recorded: h=1 m=13
